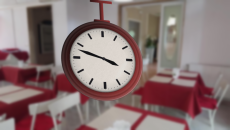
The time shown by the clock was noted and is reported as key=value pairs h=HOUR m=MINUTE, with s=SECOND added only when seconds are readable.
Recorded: h=3 m=48
